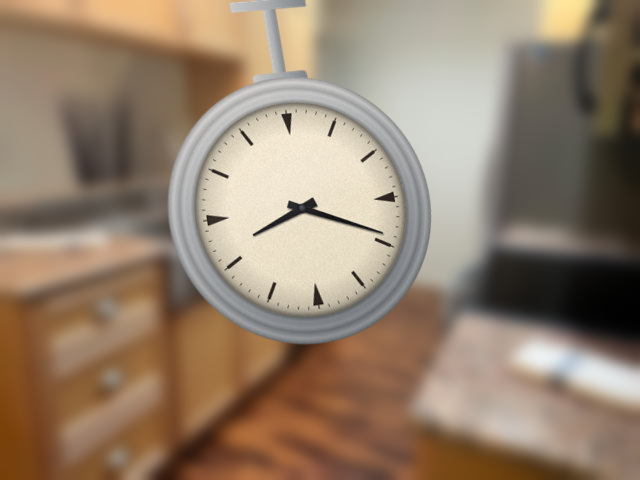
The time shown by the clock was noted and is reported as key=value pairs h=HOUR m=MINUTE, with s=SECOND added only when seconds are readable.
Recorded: h=8 m=19
